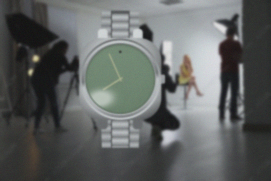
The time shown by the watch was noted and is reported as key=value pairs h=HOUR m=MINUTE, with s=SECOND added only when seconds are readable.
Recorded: h=7 m=56
